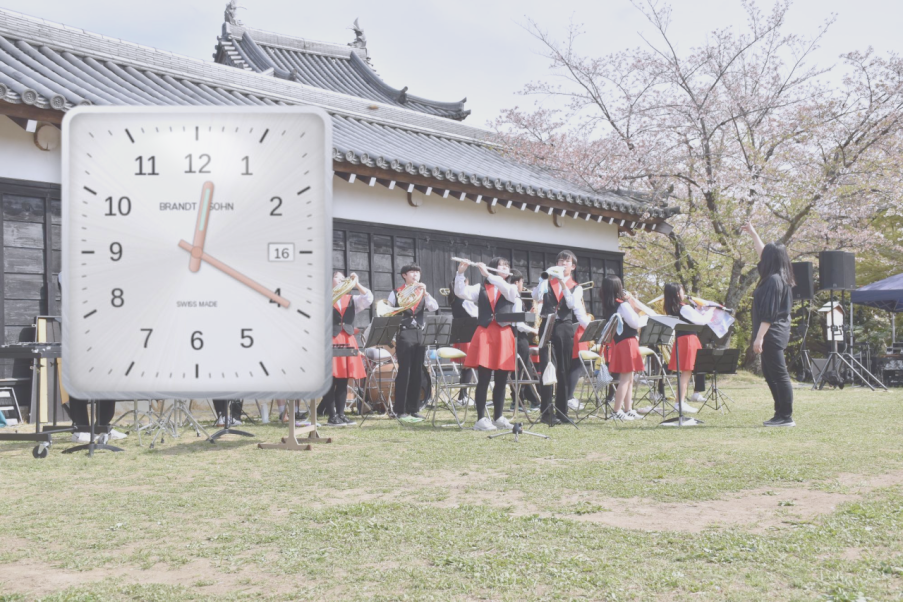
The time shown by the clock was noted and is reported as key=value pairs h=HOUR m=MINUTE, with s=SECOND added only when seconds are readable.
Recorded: h=12 m=20
